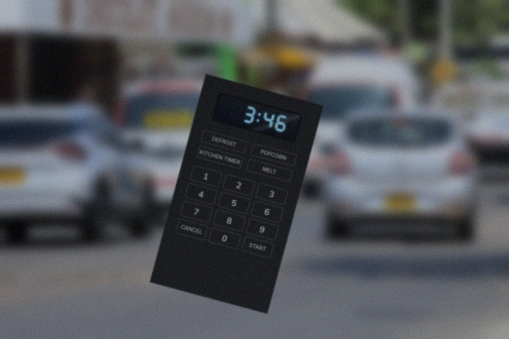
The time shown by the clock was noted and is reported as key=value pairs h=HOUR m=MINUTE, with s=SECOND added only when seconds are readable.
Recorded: h=3 m=46
